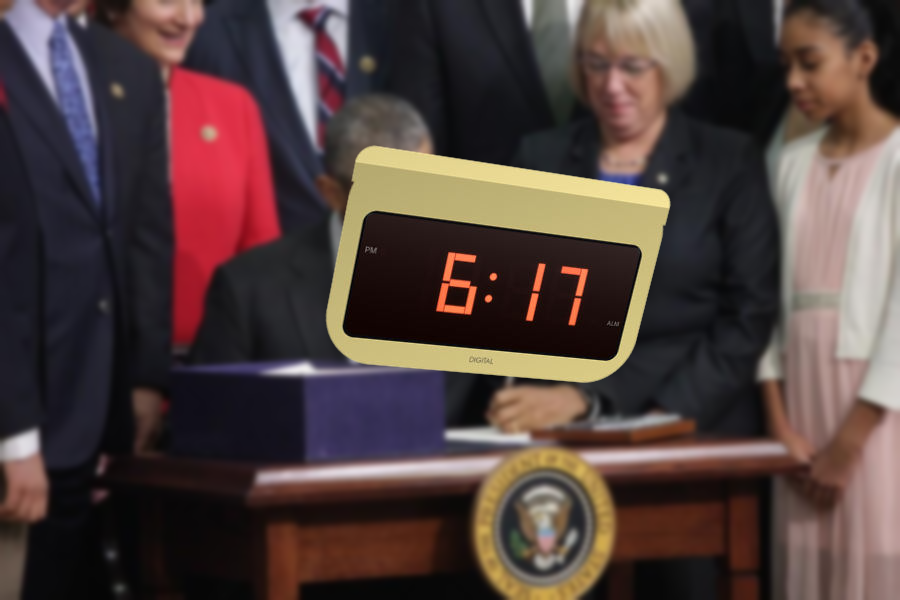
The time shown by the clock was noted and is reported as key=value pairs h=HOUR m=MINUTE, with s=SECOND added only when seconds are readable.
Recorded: h=6 m=17
